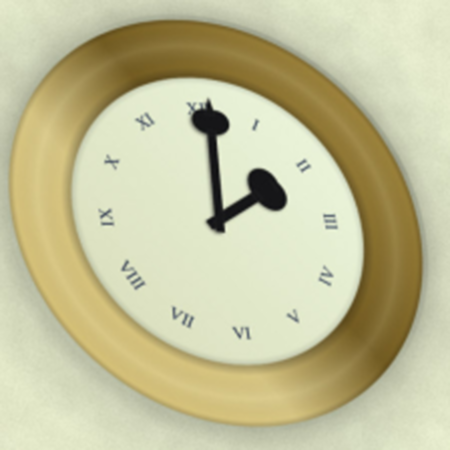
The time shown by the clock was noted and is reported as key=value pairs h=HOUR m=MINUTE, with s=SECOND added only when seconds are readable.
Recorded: h=2 m=1
